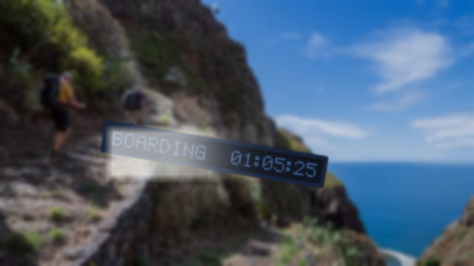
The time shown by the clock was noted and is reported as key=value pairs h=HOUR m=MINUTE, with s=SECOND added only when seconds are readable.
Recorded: h=1 m=5 s=25
